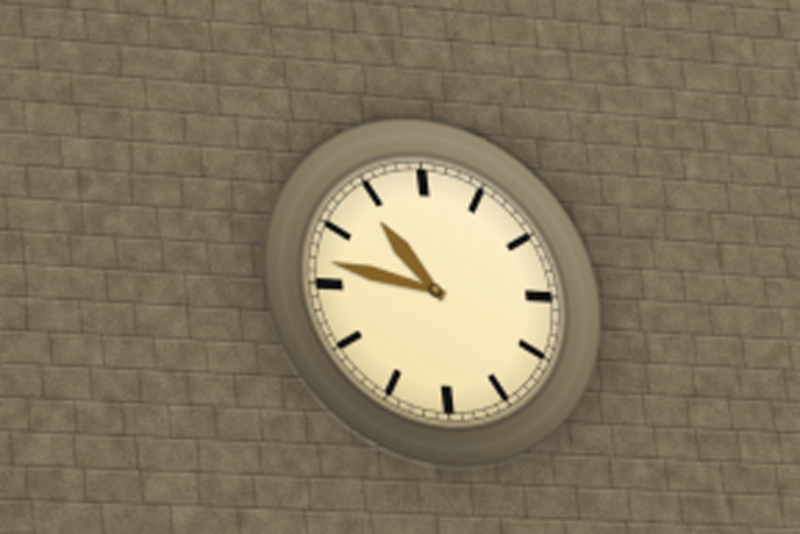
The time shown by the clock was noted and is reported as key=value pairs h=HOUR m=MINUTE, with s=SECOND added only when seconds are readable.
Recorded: h=10 m=47
